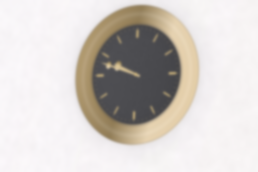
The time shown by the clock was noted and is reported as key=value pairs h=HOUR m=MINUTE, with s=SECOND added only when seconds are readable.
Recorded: h=9 m=48
